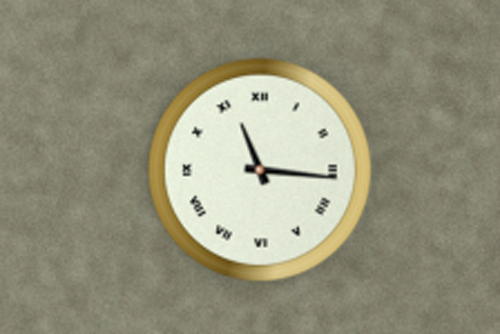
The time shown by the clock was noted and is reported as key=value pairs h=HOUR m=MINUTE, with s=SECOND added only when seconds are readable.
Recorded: h=11 m=16
